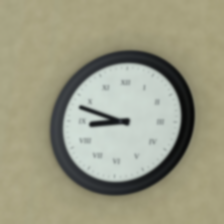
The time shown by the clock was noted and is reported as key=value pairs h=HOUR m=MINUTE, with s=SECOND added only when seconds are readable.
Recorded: h=8 m=48
